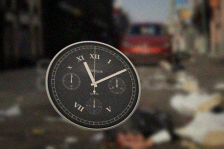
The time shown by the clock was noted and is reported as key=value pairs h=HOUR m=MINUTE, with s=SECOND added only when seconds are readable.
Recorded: h=11 m=10
